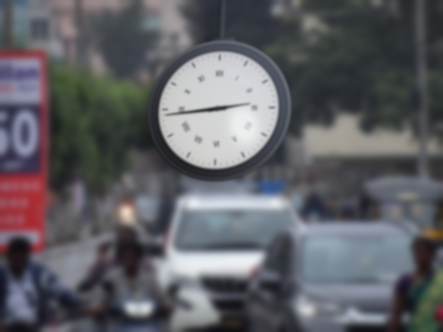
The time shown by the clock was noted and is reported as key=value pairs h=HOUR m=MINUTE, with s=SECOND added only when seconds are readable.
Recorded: h=2 m=44
